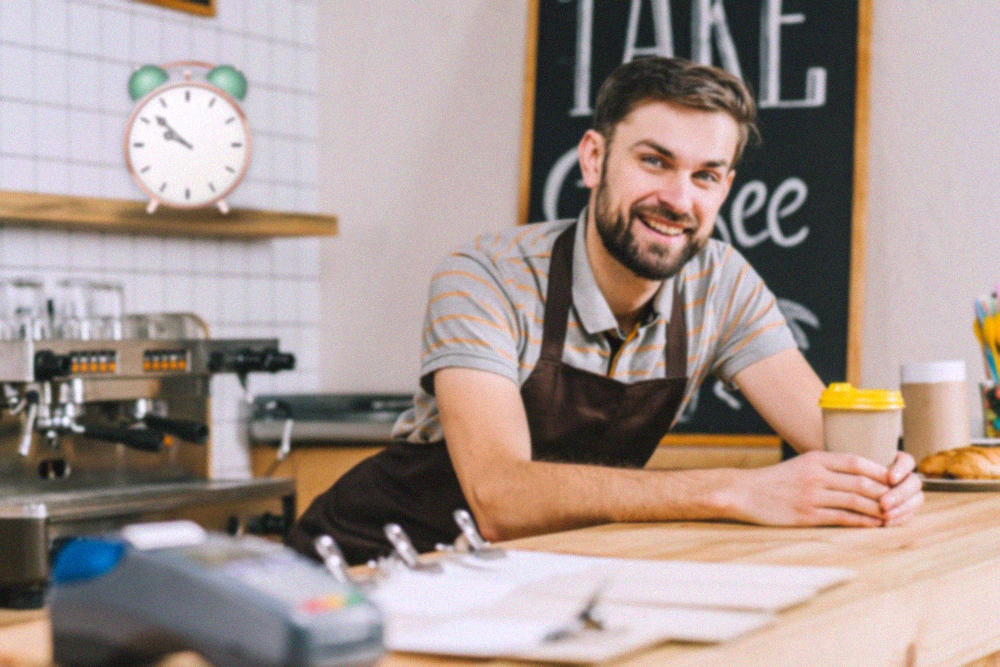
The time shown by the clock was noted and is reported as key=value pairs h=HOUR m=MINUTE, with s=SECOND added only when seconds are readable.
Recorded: h=9 m=52
